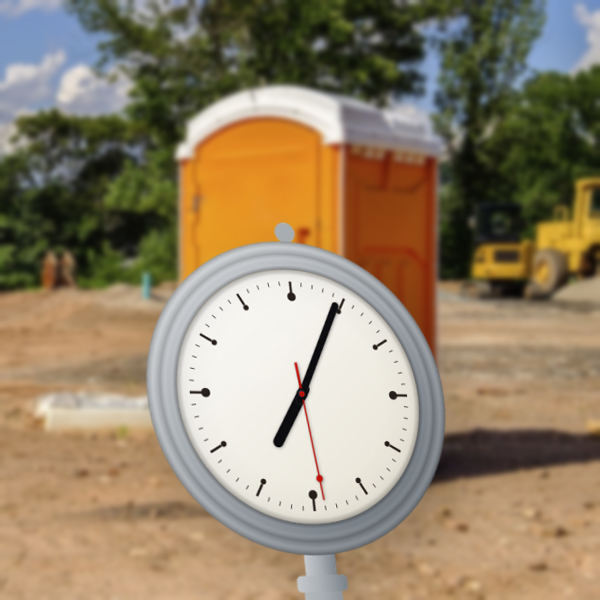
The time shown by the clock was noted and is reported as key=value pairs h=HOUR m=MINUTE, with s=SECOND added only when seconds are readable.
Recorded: h=7 m=4 s=29
